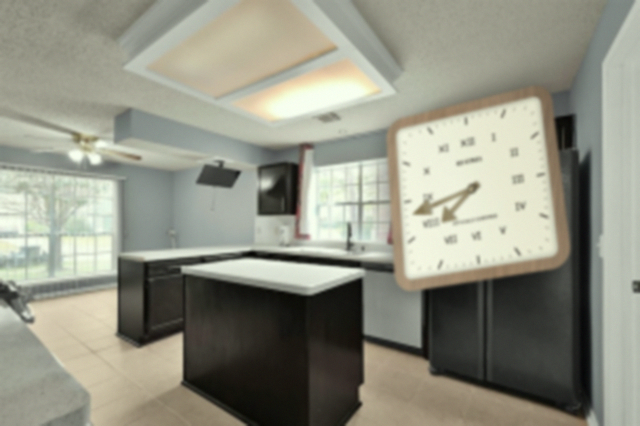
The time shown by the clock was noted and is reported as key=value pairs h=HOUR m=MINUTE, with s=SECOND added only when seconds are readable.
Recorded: h=7 m=43
